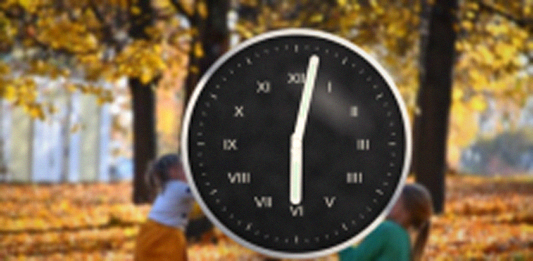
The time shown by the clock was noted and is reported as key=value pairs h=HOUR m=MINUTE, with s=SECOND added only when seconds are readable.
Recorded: h=6 m=2
